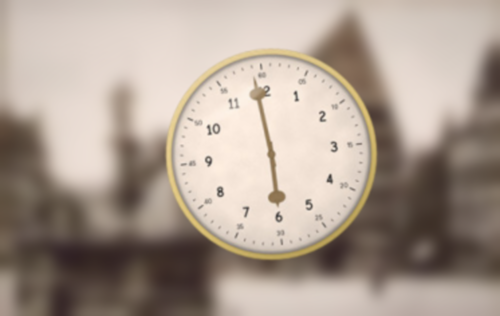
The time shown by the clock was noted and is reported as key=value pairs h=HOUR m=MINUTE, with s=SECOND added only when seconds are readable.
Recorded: h=5 m=59
